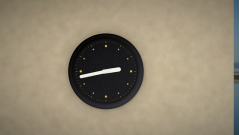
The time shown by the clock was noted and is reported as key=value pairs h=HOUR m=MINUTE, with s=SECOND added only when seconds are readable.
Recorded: h=2 m=43
